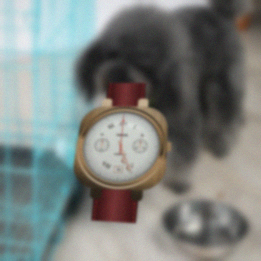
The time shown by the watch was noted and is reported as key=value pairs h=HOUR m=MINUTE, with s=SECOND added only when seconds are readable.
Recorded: h=5 m=26
